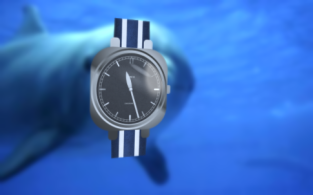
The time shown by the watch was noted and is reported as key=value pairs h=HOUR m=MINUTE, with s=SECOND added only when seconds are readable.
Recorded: h=11 m=27
